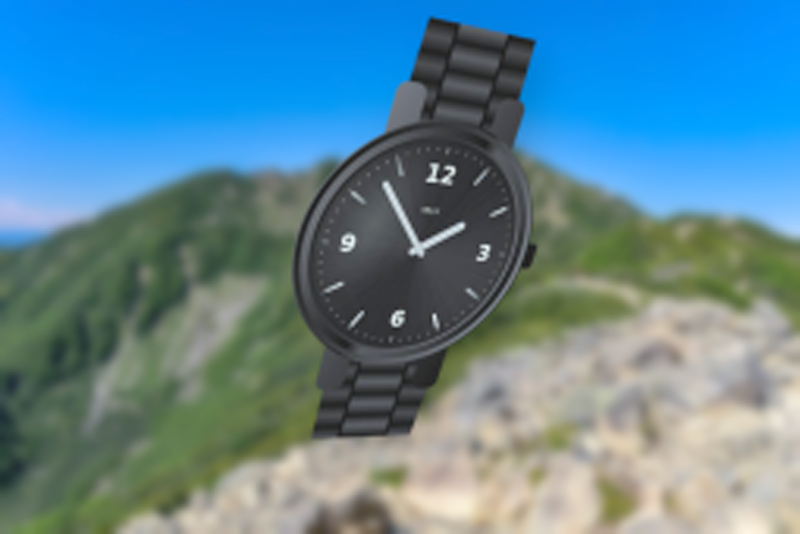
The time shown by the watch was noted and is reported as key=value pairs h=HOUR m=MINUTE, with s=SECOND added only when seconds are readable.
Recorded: h=1 m=53
